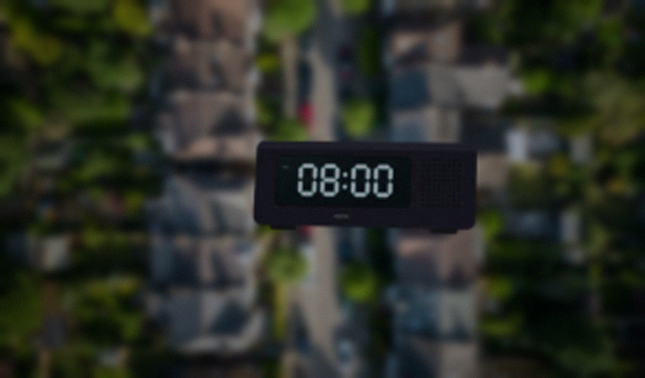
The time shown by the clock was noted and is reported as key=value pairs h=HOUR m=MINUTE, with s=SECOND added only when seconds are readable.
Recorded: h=8 m=0
